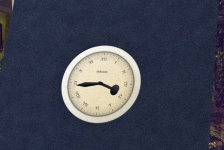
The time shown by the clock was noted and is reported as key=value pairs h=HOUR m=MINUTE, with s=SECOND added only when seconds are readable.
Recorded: h=3 m=44
